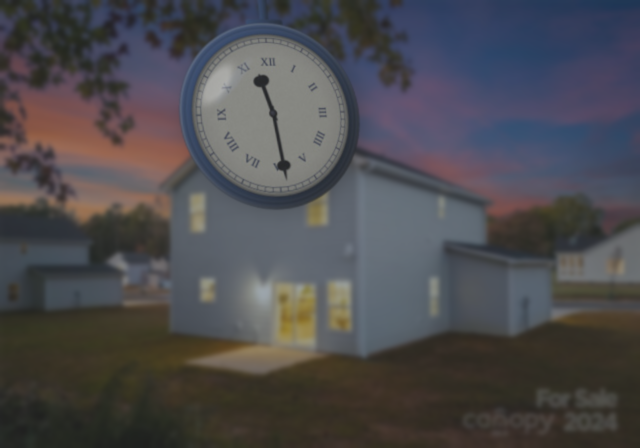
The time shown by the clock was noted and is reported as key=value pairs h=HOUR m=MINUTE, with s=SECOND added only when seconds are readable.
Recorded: h=11 m=29
